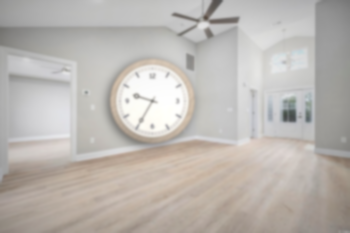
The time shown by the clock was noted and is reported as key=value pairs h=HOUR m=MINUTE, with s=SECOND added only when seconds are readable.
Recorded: h=9 m=35
